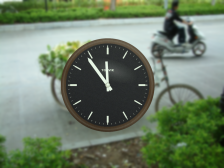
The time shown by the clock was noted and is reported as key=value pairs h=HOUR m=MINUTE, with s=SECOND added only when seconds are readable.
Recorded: h=11 m=54
